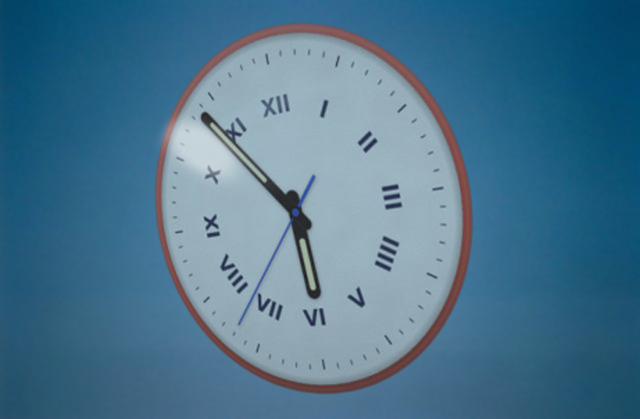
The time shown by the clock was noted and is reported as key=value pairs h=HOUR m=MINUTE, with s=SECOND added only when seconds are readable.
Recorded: h=5 m=53 s=37
